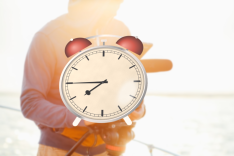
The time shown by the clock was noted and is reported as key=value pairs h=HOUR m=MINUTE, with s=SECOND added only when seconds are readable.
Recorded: h=7 m=45
